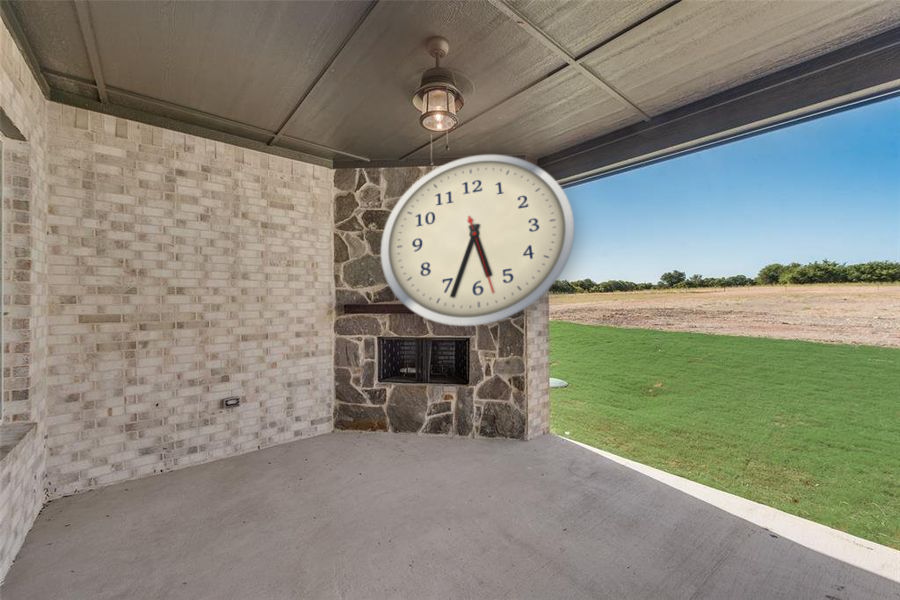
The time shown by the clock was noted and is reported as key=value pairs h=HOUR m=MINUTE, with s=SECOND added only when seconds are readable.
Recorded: h=5 m=33 s=28
